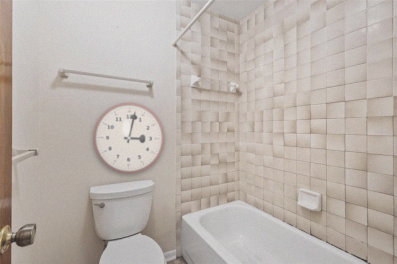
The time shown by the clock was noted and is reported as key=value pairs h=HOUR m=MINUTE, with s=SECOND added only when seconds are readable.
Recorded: h=3 m=2
